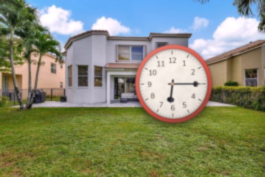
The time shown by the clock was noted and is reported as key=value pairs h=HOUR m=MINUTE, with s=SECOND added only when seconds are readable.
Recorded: h=6 m=15
